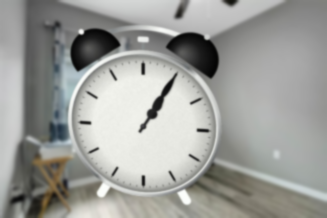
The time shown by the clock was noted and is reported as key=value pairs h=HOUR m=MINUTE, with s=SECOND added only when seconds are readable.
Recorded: h=1 m=5
